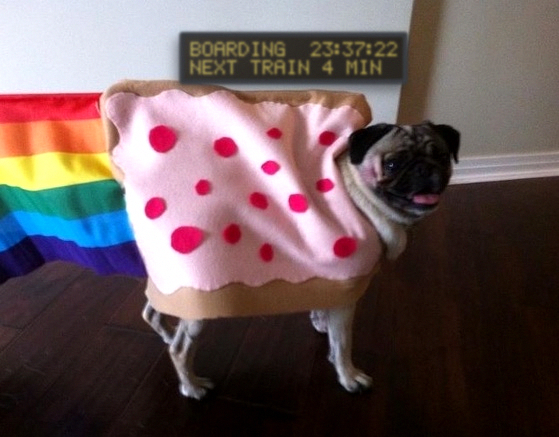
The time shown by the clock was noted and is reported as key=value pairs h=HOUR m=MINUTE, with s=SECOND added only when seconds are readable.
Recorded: h=23 m=37 s=22
